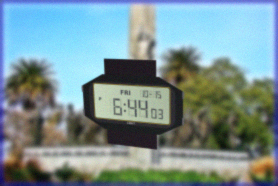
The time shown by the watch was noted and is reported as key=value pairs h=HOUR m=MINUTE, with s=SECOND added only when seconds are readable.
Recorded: h=6 m=44 s=3
